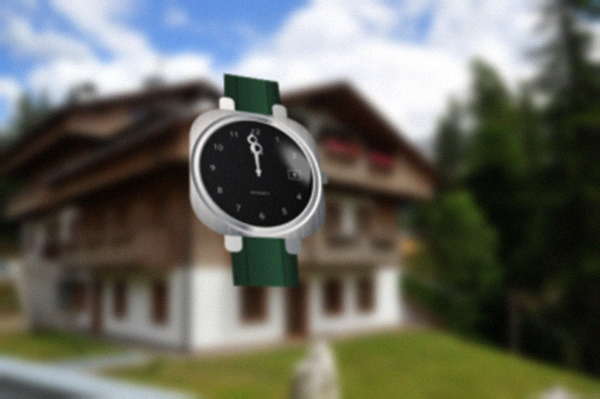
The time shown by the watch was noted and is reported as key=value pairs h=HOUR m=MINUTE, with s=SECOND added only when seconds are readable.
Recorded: h=11 m=59
